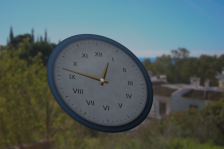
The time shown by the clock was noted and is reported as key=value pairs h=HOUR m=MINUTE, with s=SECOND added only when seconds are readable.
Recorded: h=12 m=47
